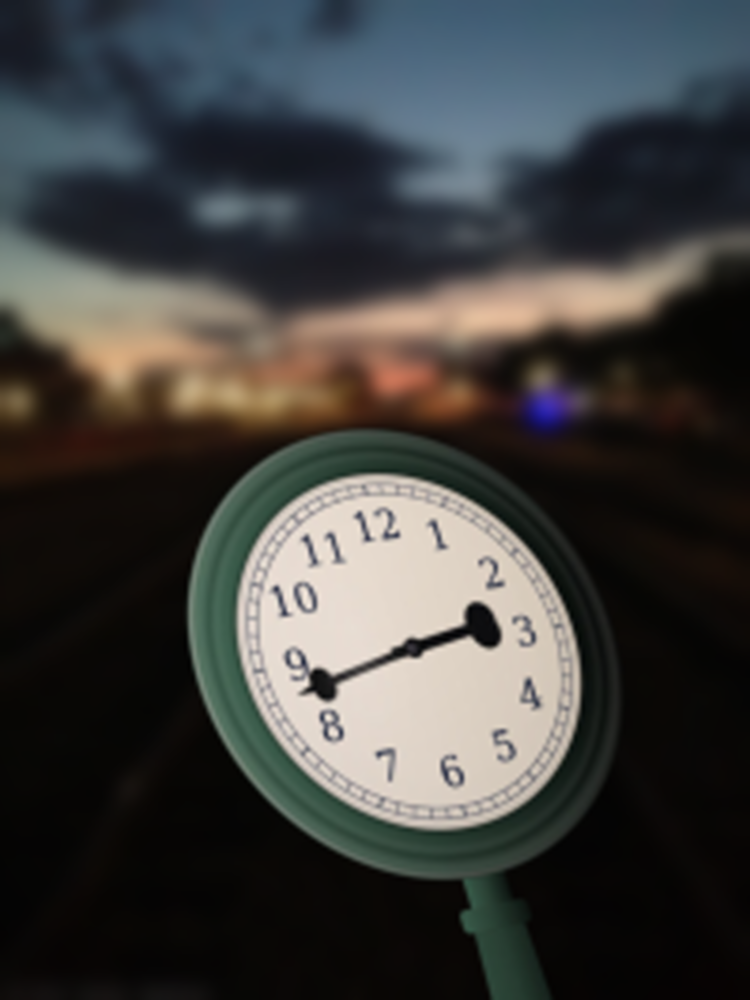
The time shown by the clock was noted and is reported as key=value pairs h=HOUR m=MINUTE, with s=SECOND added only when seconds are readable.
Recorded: h=2 m=43
